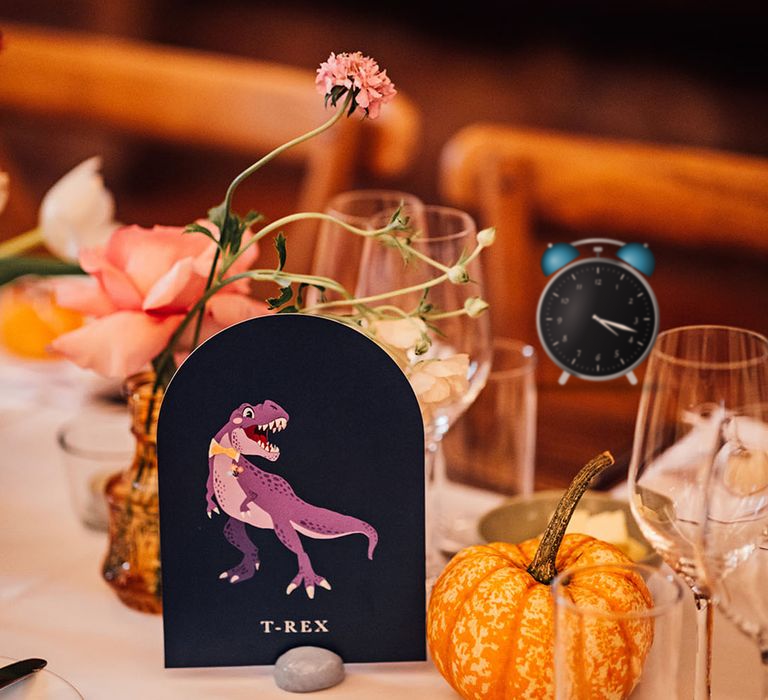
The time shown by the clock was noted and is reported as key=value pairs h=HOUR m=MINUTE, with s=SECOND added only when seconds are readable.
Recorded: h=4 m=18
